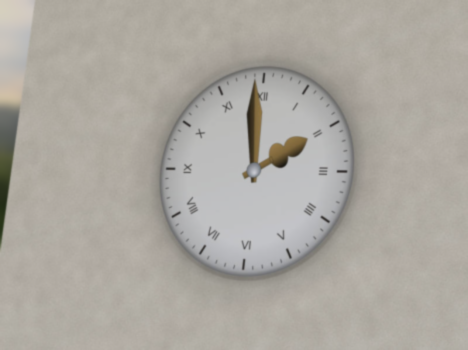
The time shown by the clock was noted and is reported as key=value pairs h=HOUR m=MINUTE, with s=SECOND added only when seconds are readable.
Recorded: h=1 m=59
